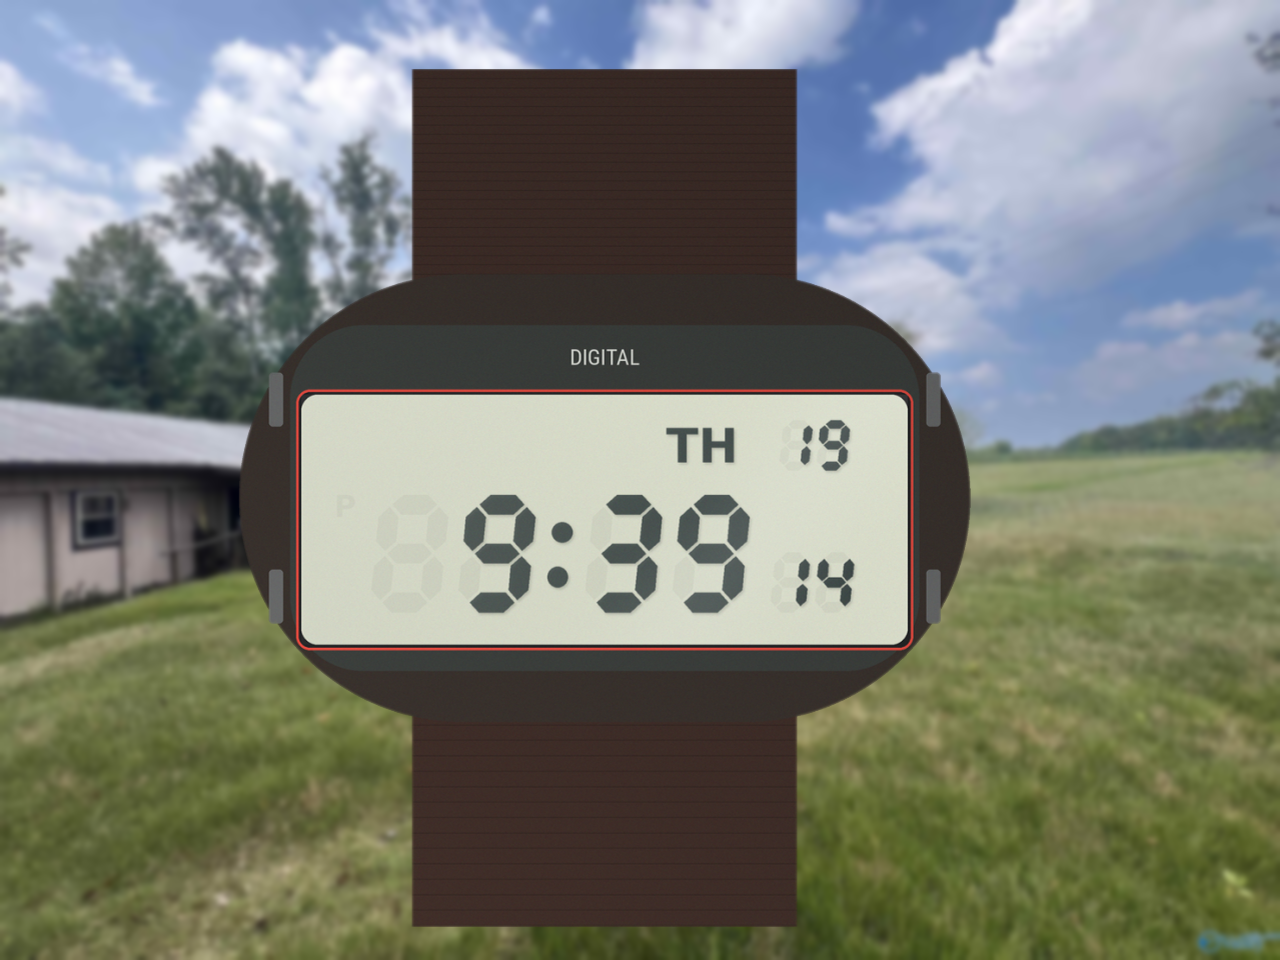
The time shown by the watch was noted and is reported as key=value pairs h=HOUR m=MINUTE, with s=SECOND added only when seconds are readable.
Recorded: h=9 m=39 s=14
